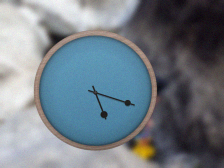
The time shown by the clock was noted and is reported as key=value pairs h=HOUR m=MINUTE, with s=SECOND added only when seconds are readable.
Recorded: h=5 m=18
